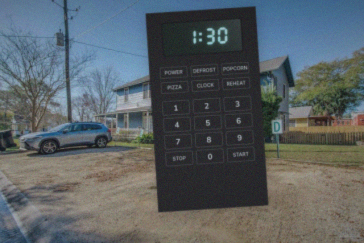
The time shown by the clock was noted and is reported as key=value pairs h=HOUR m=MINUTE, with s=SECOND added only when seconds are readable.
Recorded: h=1 m=30
